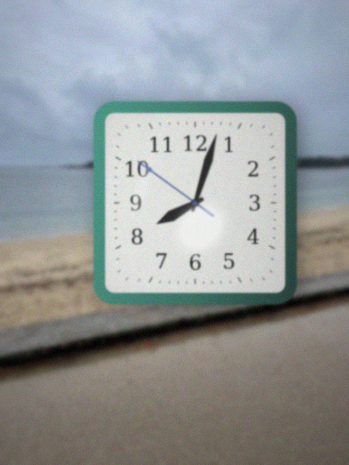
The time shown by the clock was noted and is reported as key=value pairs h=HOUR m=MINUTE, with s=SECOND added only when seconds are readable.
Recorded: h=8 m=2 s=51
